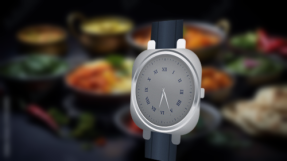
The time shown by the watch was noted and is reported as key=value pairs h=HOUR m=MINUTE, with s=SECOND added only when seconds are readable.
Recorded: h=6 m=26
